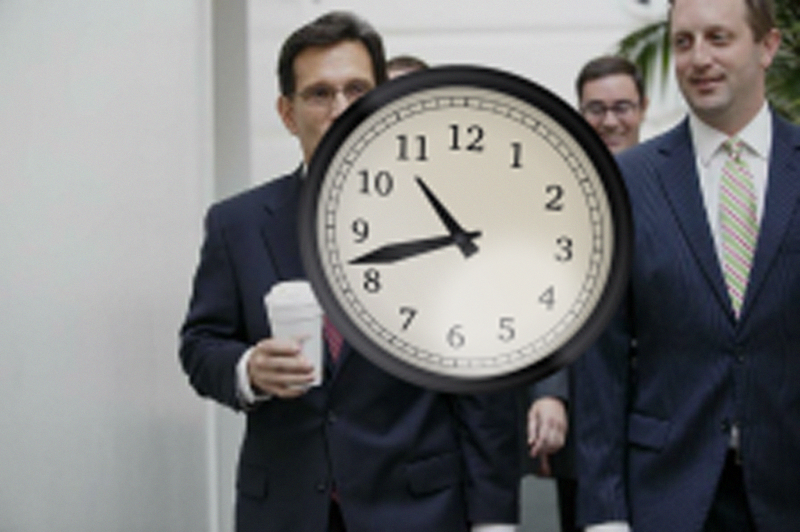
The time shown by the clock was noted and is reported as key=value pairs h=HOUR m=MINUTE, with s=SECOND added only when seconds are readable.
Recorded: h=10 m=42
